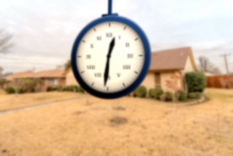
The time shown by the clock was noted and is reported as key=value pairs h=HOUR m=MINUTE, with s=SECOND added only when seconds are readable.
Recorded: h=12 m=31
